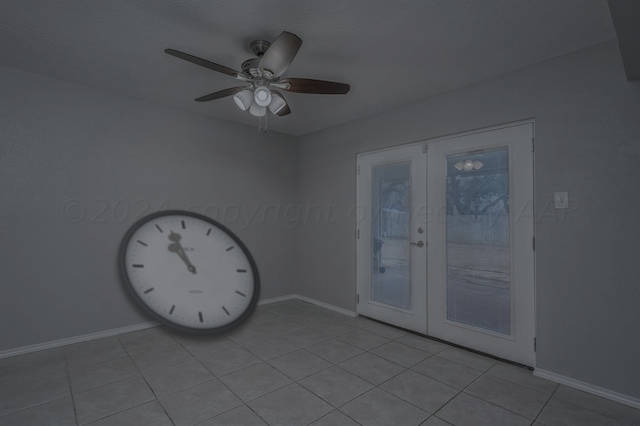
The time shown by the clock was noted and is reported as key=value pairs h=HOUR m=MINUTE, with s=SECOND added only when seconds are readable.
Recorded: h=10 m=57
